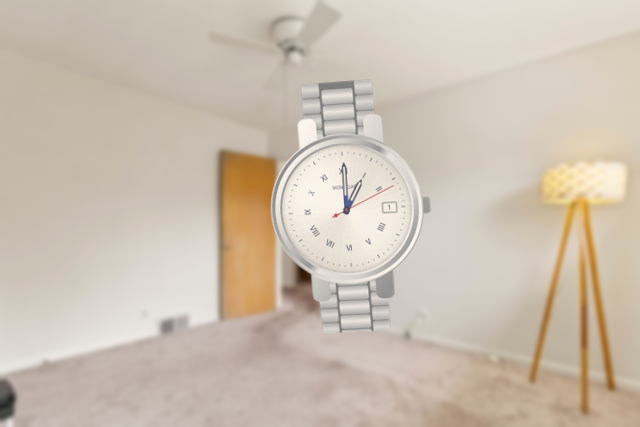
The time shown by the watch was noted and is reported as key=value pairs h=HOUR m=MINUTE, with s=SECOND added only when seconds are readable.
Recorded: h=1 m=0 s=11
